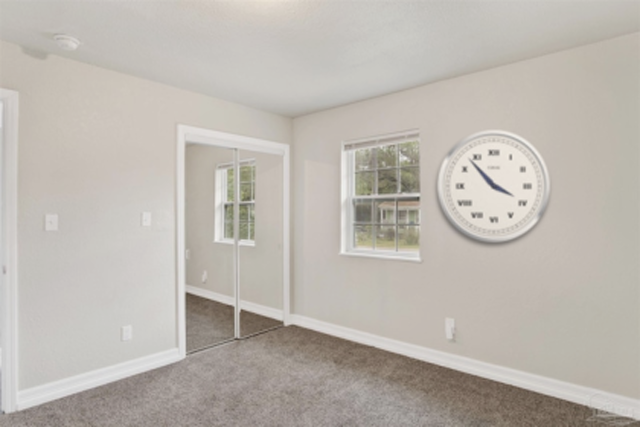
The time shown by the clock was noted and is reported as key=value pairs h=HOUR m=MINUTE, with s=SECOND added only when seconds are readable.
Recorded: h=3 m=53
